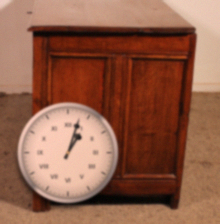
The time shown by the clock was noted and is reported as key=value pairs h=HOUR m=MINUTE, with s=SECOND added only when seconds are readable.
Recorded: h=1 m=3
